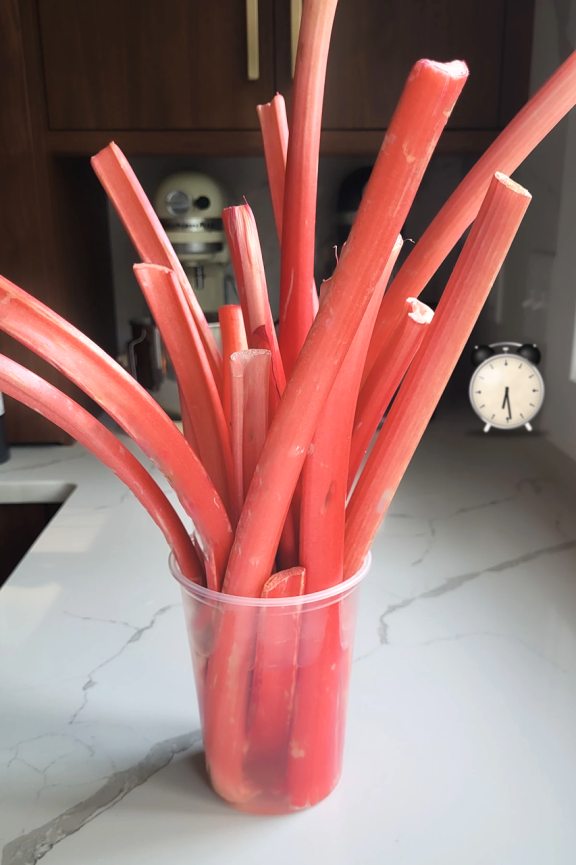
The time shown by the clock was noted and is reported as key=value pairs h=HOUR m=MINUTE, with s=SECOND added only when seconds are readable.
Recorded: h=6 m=29
